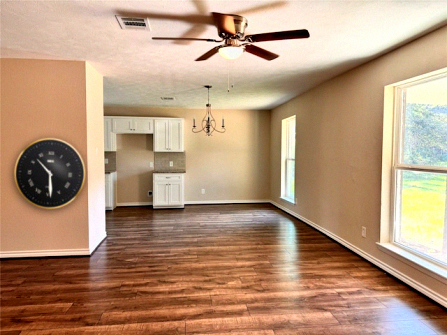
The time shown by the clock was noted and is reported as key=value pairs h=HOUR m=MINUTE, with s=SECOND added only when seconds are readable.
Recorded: h=10 m=29
